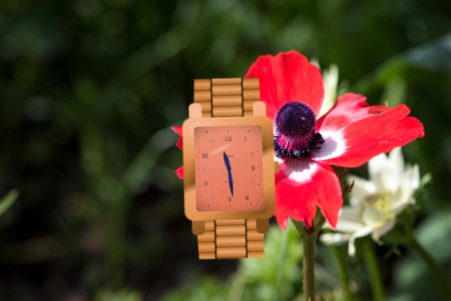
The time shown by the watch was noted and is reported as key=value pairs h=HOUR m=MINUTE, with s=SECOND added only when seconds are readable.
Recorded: h=11 m=29
